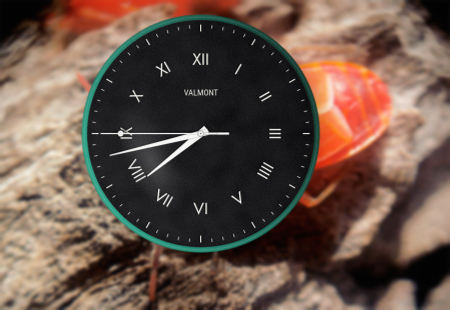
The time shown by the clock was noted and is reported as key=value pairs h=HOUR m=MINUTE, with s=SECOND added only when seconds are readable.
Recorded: h=7 m=42 s=45
